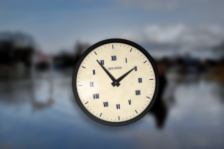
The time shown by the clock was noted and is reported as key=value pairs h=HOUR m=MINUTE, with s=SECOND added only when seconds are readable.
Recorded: h=1 m=54
